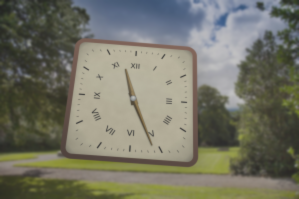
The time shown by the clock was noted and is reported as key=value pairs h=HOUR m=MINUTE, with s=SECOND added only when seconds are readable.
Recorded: h=11 m=26
